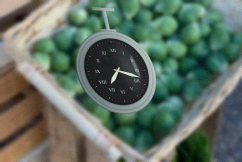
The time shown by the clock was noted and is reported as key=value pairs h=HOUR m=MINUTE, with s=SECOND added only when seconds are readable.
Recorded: h=7 m=18
